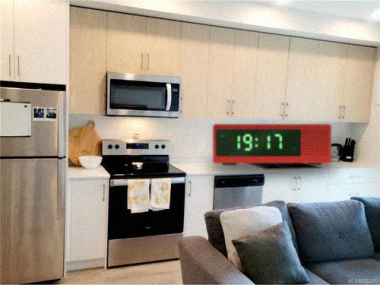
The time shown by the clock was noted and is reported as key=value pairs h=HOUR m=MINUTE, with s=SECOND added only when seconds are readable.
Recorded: h=19 m=17
